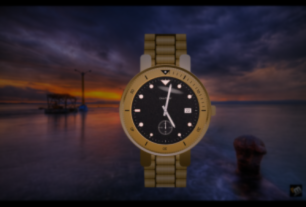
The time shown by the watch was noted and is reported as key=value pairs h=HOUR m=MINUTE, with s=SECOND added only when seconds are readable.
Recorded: h=5 m=2
